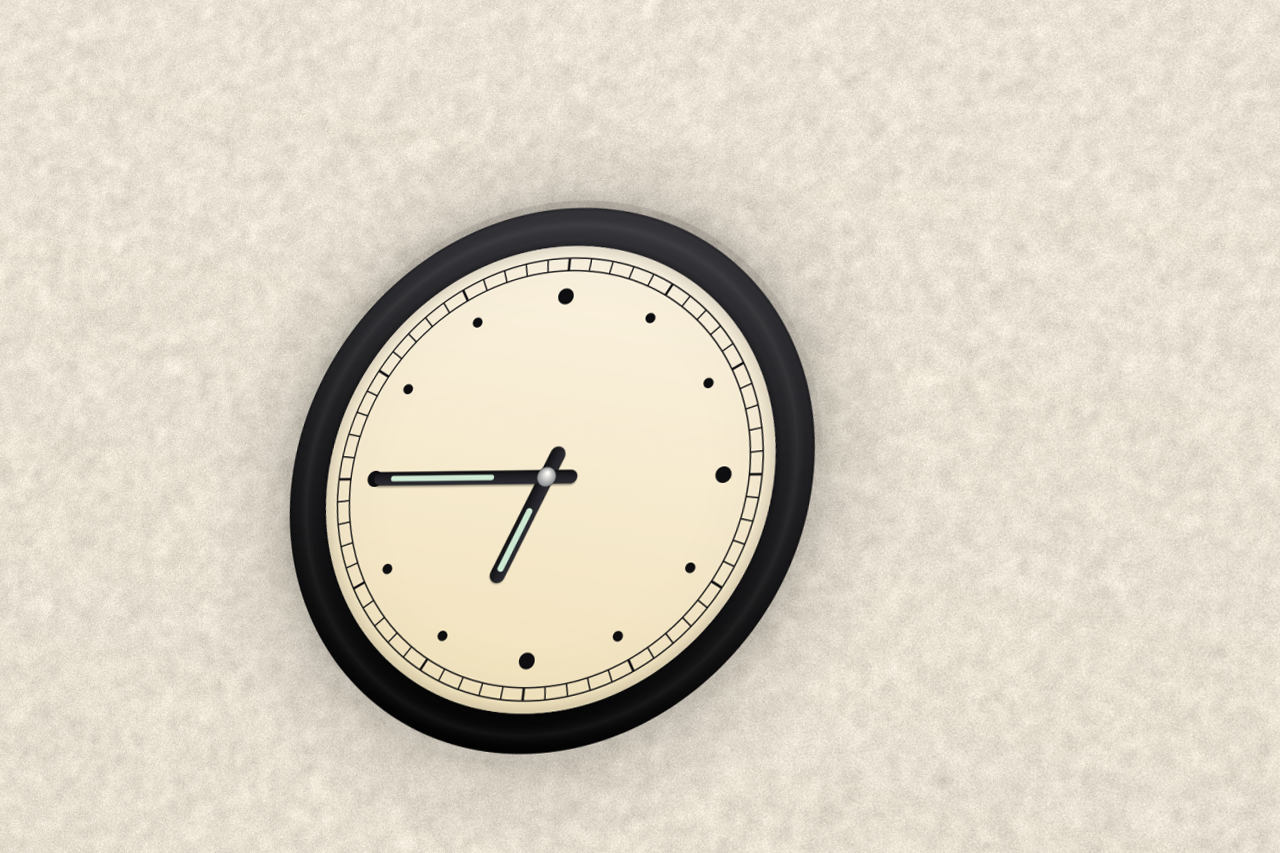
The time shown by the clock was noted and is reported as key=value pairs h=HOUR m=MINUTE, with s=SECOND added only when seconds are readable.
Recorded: h=6 m=45
